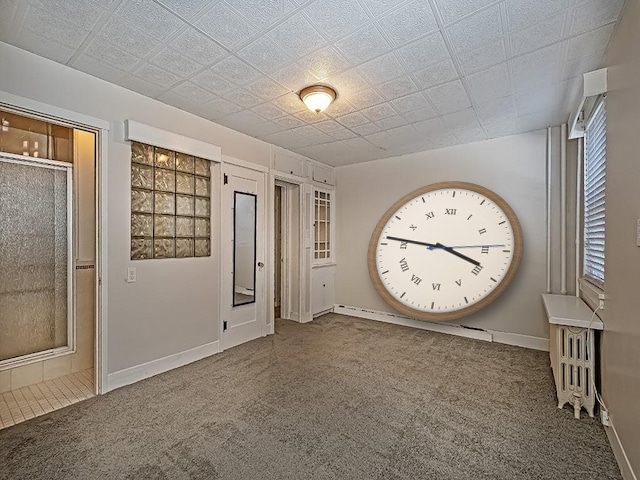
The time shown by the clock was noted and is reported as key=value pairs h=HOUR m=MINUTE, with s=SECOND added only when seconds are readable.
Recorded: h=3 m=46 s=14
